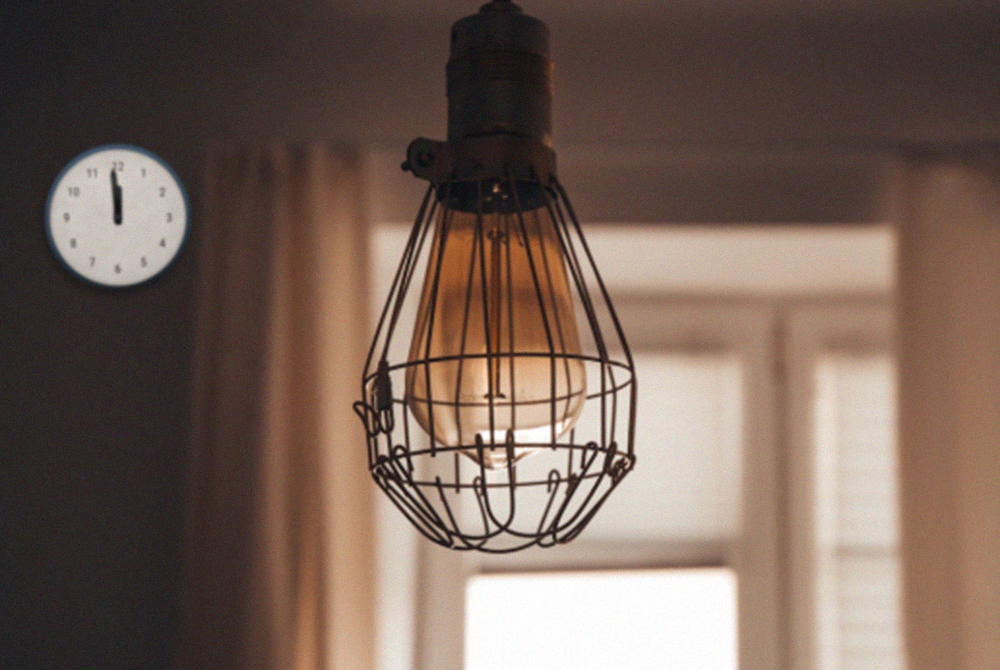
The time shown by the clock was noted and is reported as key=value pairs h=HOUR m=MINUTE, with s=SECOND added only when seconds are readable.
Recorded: h=11 m=59
